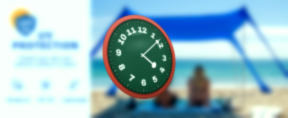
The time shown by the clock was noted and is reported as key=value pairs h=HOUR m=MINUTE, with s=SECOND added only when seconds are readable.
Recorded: h=4 m=8
